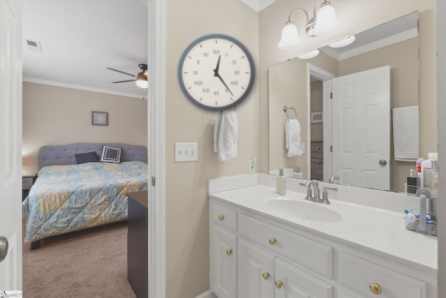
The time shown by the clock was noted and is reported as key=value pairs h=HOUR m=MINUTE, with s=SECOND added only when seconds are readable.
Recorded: h=12 m=24
